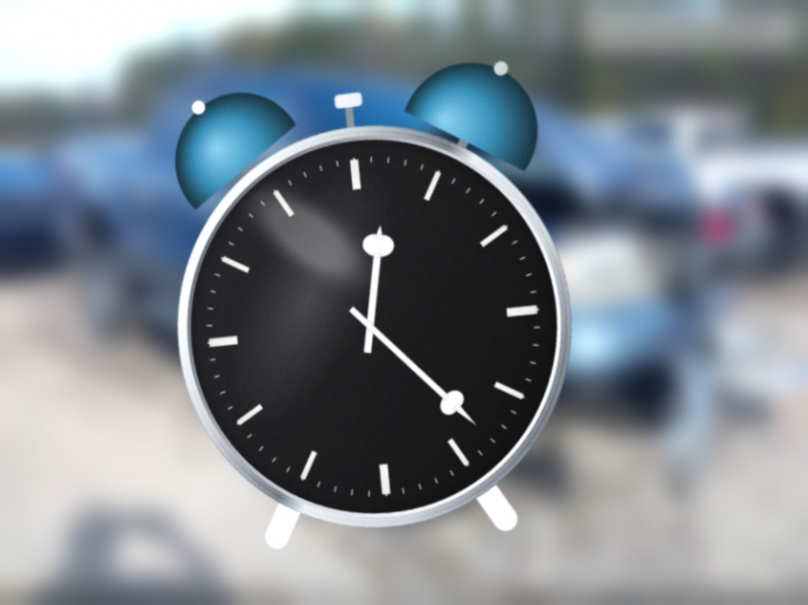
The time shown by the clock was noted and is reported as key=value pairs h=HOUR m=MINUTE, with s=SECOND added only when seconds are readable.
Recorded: h=12 m=23
